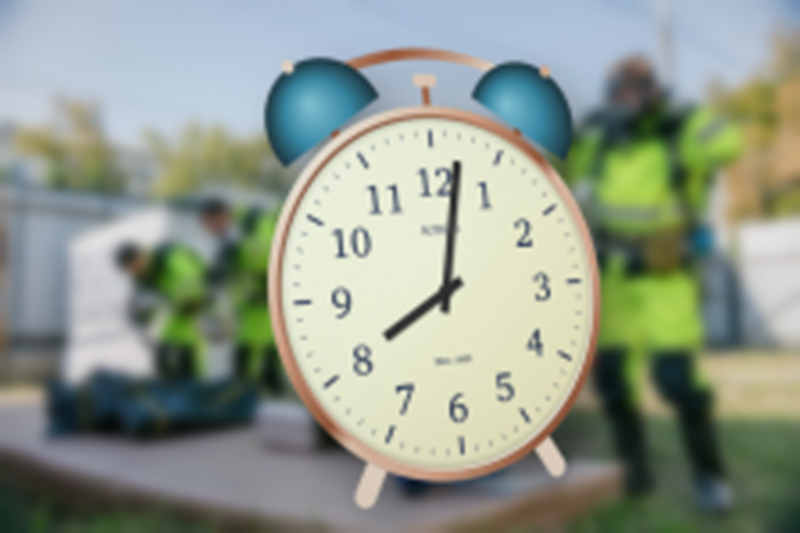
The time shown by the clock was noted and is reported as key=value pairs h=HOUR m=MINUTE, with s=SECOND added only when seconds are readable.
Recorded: h=8 m=2
